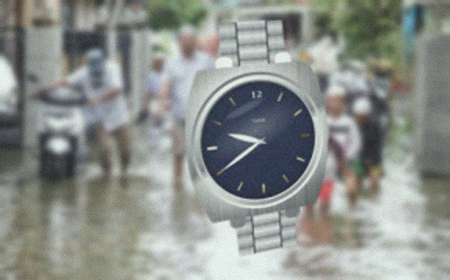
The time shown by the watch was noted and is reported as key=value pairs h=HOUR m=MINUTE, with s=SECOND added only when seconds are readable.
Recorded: h=9 m=40
